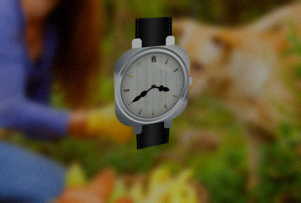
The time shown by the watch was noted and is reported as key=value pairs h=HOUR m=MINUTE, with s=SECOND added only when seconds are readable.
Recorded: h=3 m=40
